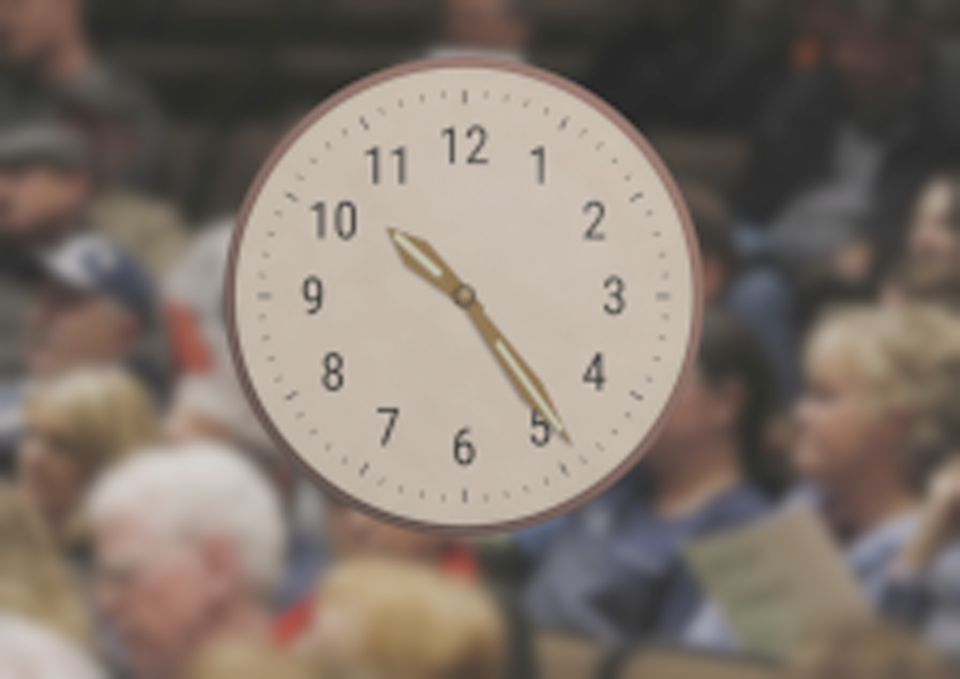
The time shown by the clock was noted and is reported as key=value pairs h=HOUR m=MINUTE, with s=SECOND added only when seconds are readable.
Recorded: h=10 m=24
